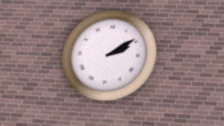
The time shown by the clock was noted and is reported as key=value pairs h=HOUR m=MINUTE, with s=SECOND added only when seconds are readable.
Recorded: h=2 m=9
